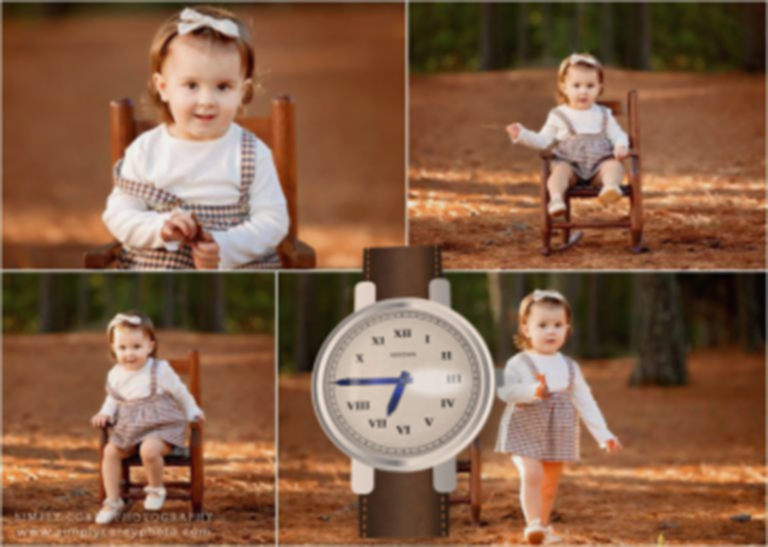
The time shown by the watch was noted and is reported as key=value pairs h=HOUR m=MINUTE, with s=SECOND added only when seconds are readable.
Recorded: h=6 m=45
